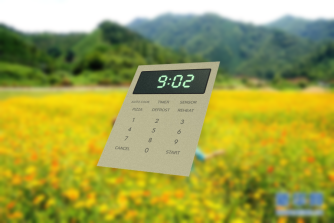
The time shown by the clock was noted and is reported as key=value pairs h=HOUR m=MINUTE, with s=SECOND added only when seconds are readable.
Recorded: h=9 m=2
